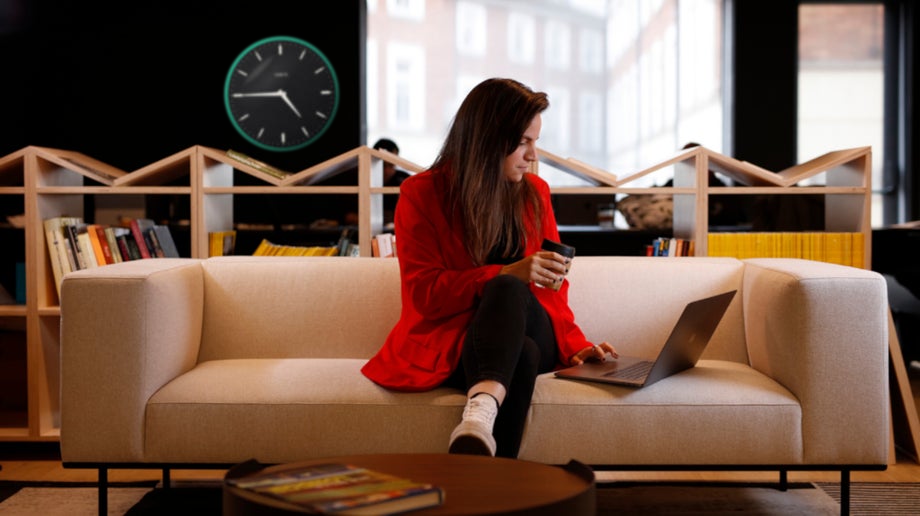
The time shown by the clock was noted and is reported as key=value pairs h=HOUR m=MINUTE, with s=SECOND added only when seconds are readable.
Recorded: h=4 m=45
